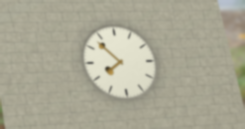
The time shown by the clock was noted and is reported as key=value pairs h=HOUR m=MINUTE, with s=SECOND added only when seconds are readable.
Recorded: h=7 m=53
